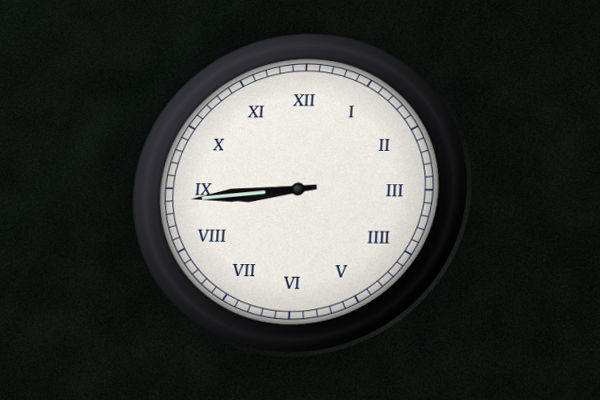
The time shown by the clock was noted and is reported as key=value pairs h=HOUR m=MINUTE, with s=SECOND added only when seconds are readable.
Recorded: h=8 m=44
